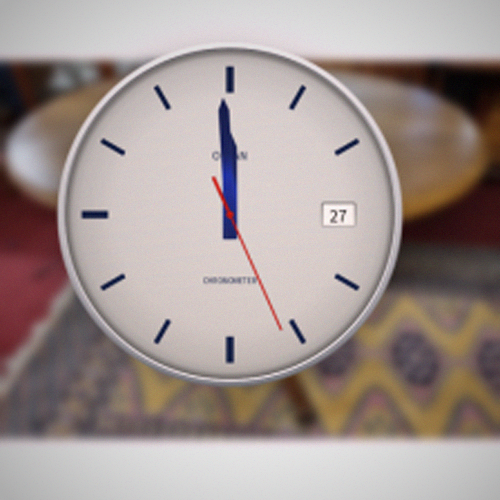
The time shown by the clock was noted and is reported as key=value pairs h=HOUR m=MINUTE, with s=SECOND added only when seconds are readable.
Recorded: h=11 m=59 s=26
